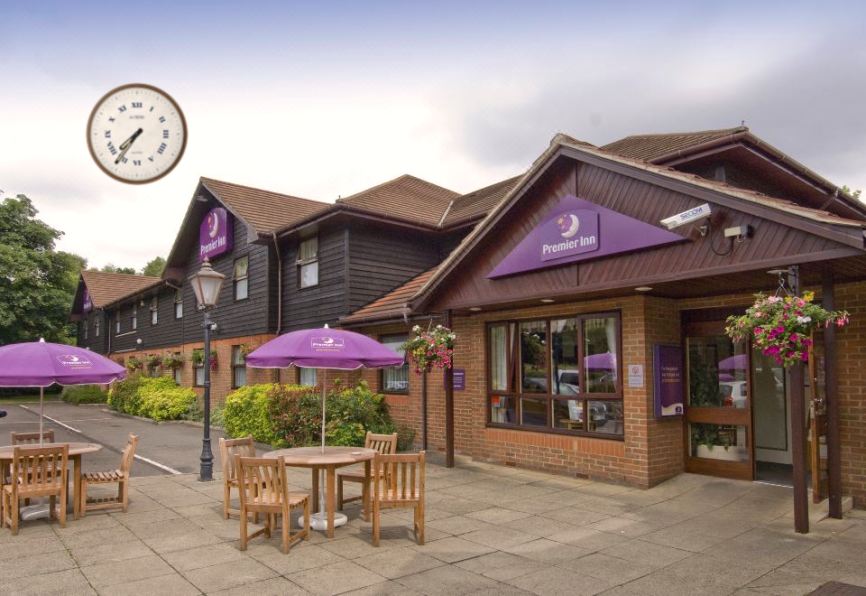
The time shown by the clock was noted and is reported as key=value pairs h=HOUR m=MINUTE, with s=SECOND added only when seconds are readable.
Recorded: h=7 m=36
